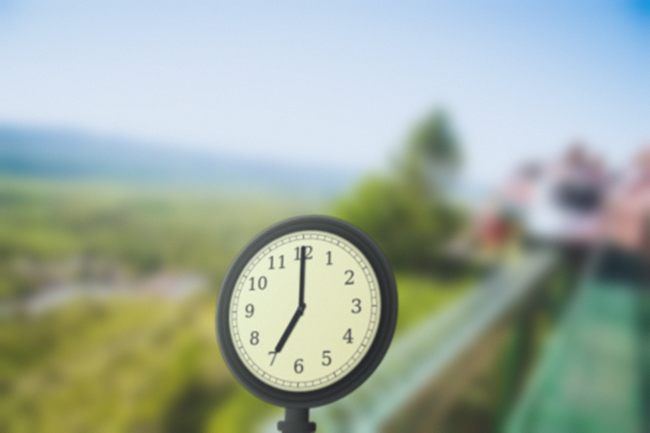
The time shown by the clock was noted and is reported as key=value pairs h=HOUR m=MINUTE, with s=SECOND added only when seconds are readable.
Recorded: h=7 m=0
